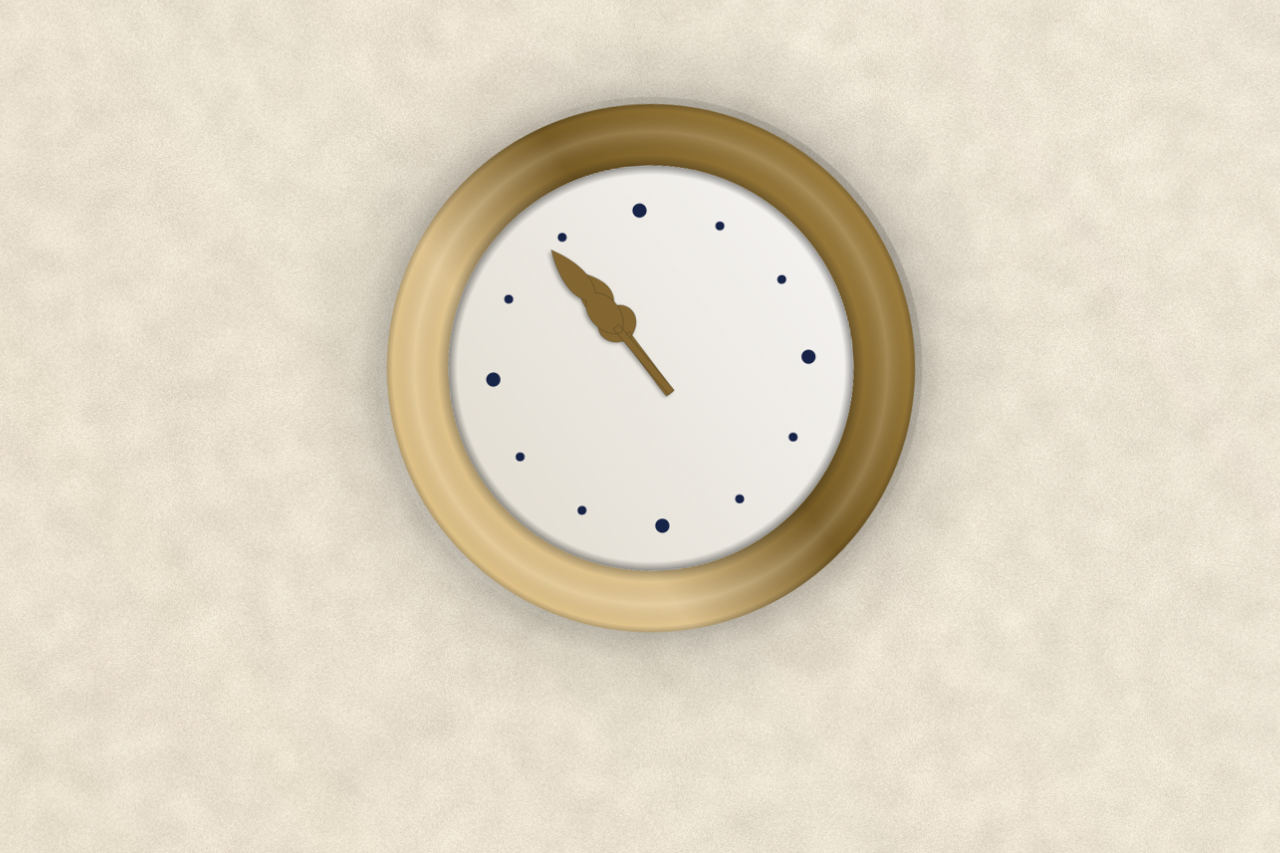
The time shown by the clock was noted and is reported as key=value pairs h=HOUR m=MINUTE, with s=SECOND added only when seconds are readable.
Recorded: h=10 m=54
